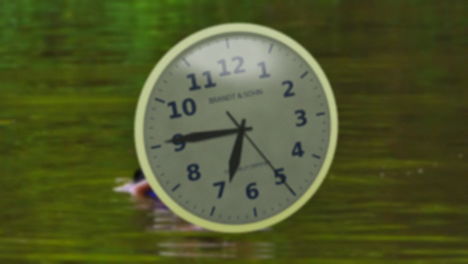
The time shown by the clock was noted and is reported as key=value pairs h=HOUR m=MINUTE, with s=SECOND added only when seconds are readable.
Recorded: h=6 m=45 s=25
